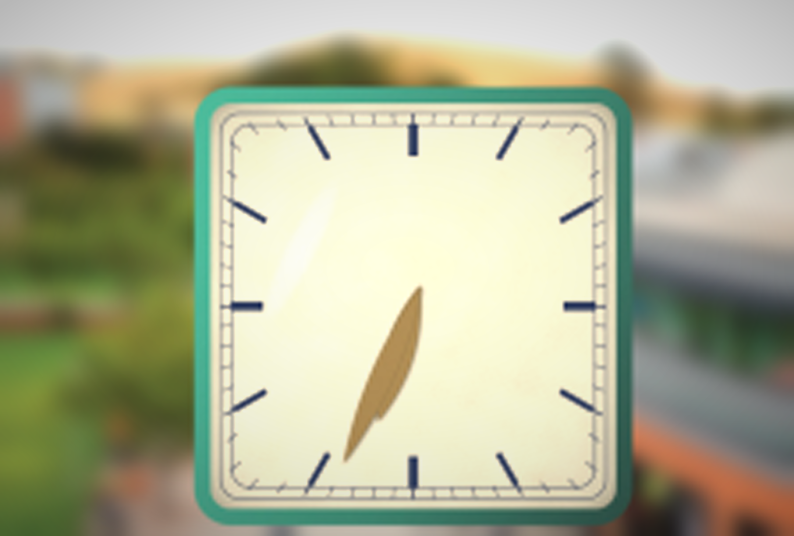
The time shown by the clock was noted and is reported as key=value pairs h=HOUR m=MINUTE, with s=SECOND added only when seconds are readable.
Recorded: h=6 m=34
